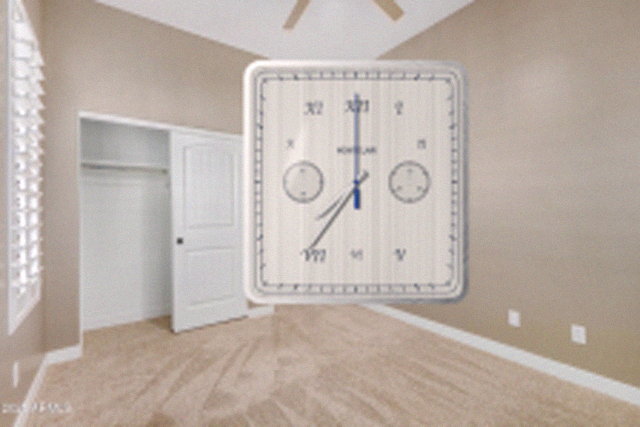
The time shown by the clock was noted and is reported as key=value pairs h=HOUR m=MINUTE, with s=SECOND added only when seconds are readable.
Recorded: h=7 m=36
